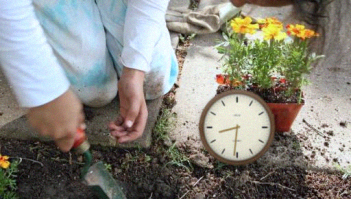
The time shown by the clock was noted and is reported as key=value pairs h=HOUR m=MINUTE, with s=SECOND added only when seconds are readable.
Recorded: h=8 m=31
